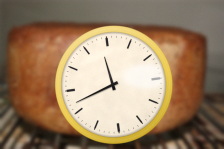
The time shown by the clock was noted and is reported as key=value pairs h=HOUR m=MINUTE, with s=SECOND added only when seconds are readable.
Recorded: h=11 m=42
